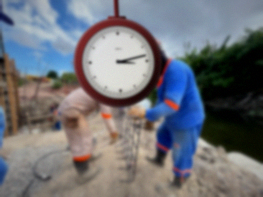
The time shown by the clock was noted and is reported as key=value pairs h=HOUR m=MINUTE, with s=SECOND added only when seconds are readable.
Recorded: h=3 m=13
